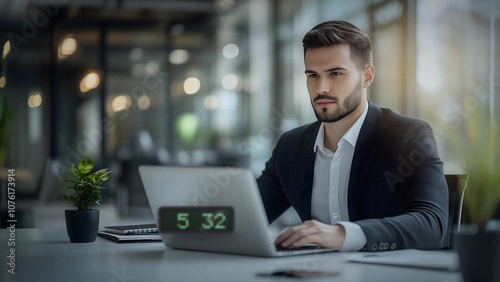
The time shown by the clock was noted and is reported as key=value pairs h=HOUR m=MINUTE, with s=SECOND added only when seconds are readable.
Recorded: h=5 m=32
